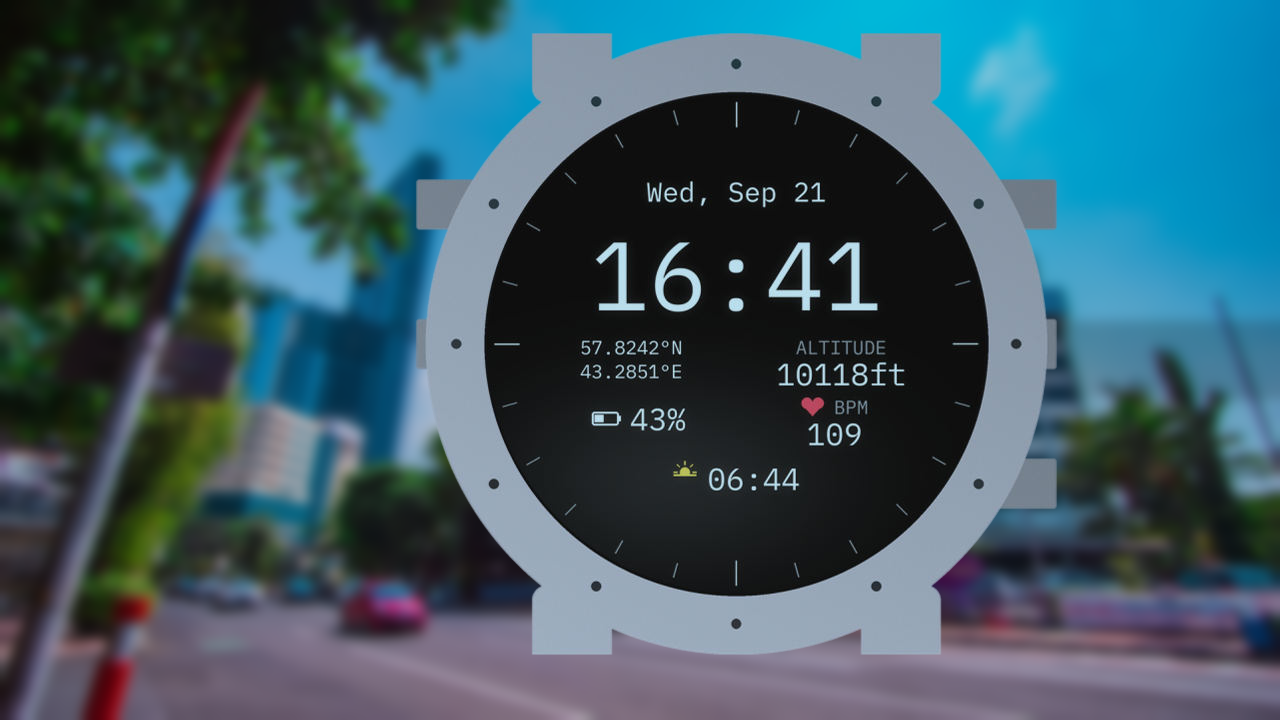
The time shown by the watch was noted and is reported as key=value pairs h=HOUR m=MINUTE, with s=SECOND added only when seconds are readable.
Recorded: h=16 m=41
